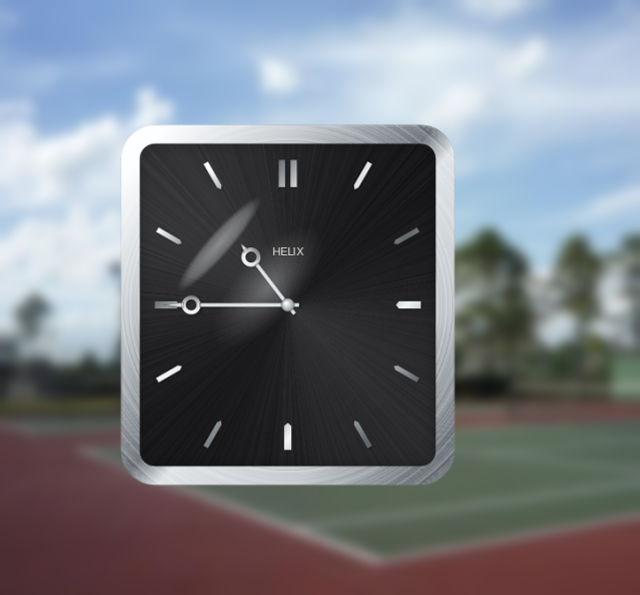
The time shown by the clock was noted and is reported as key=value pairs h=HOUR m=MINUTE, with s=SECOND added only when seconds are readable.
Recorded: h=10 m=45
